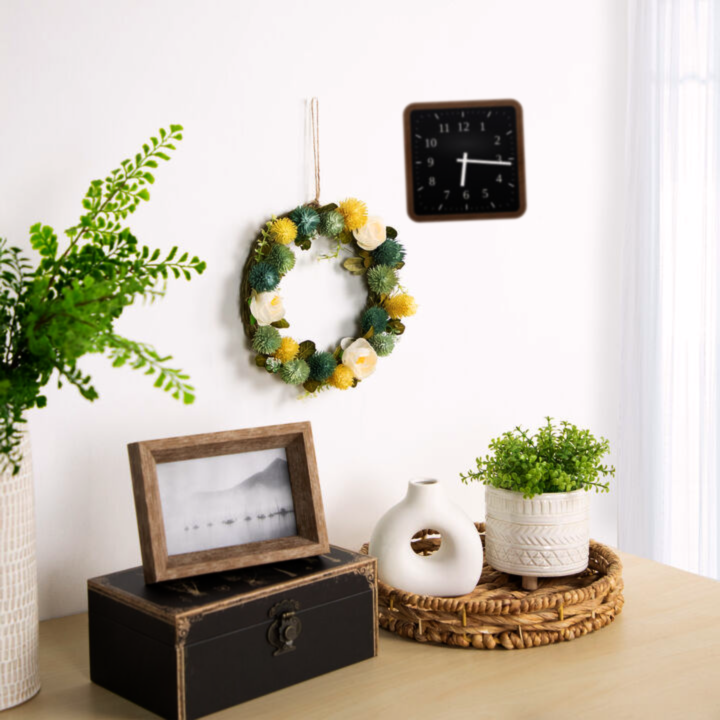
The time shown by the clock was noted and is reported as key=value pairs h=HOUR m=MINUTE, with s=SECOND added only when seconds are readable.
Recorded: h=6 m=16
